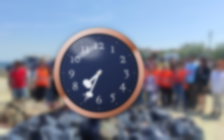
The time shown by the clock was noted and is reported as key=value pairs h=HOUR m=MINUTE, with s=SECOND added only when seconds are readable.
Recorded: h=7 m=34
